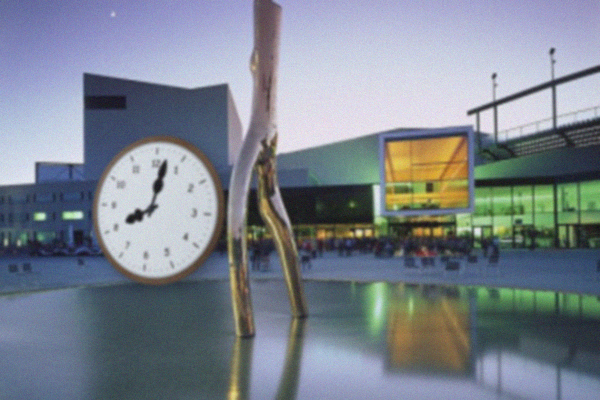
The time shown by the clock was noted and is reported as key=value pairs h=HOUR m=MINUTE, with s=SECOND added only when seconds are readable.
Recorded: h=8 m=2
